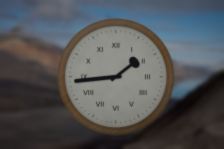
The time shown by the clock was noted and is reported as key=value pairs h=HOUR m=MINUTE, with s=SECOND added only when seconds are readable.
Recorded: h=1 m=44
